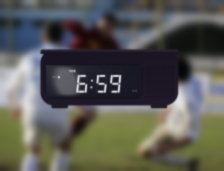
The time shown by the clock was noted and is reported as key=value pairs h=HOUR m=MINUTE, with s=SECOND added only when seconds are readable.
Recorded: h=6 m=59
